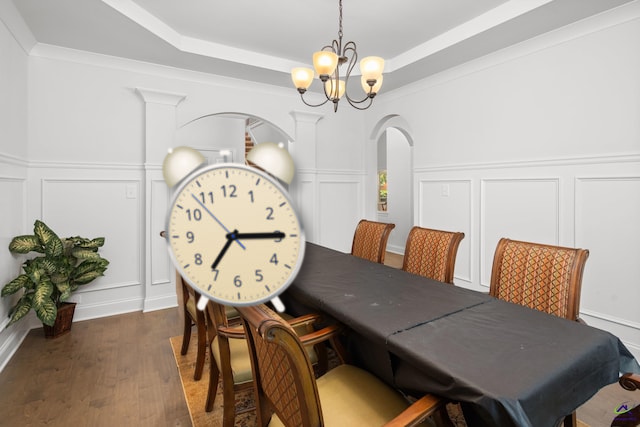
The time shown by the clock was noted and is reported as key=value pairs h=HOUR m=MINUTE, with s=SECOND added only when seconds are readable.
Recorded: h=7 m=14 s=53
